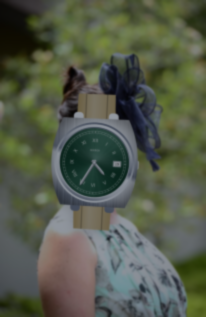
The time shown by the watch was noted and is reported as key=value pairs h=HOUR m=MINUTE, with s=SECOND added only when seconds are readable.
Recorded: h=4 m=35
